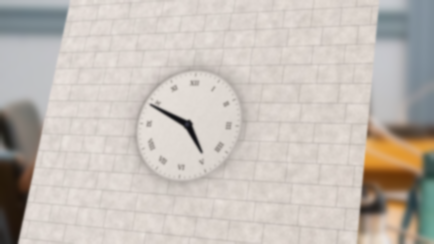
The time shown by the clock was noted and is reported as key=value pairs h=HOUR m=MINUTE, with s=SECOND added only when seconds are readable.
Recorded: h=4 m=49
